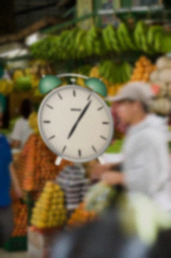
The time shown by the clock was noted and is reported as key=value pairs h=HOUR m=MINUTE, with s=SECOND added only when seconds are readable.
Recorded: h=7 m=6
